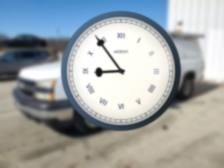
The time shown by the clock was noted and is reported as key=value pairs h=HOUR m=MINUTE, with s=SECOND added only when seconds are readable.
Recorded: h=8 m=54
